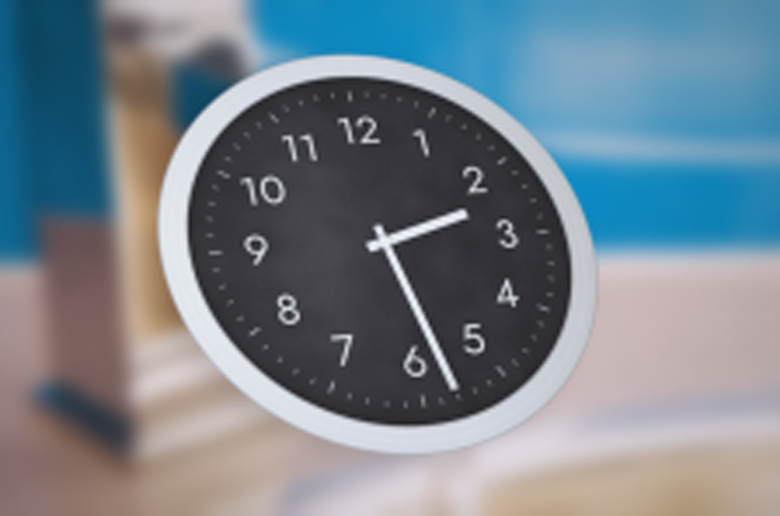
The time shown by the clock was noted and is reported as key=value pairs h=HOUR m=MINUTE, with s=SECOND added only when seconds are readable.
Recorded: h=2 m=28
